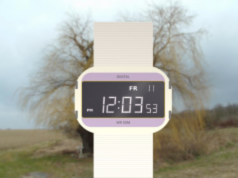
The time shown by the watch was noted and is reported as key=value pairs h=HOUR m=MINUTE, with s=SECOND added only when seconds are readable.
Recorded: h=12 m=3
